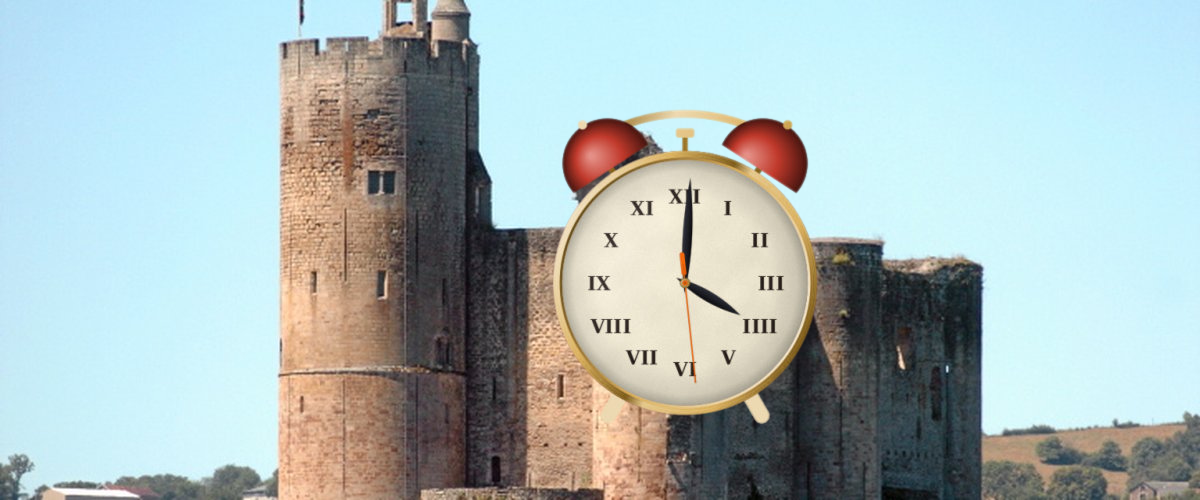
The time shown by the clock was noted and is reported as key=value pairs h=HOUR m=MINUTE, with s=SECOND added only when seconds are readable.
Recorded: h=4 m=0 s=29
